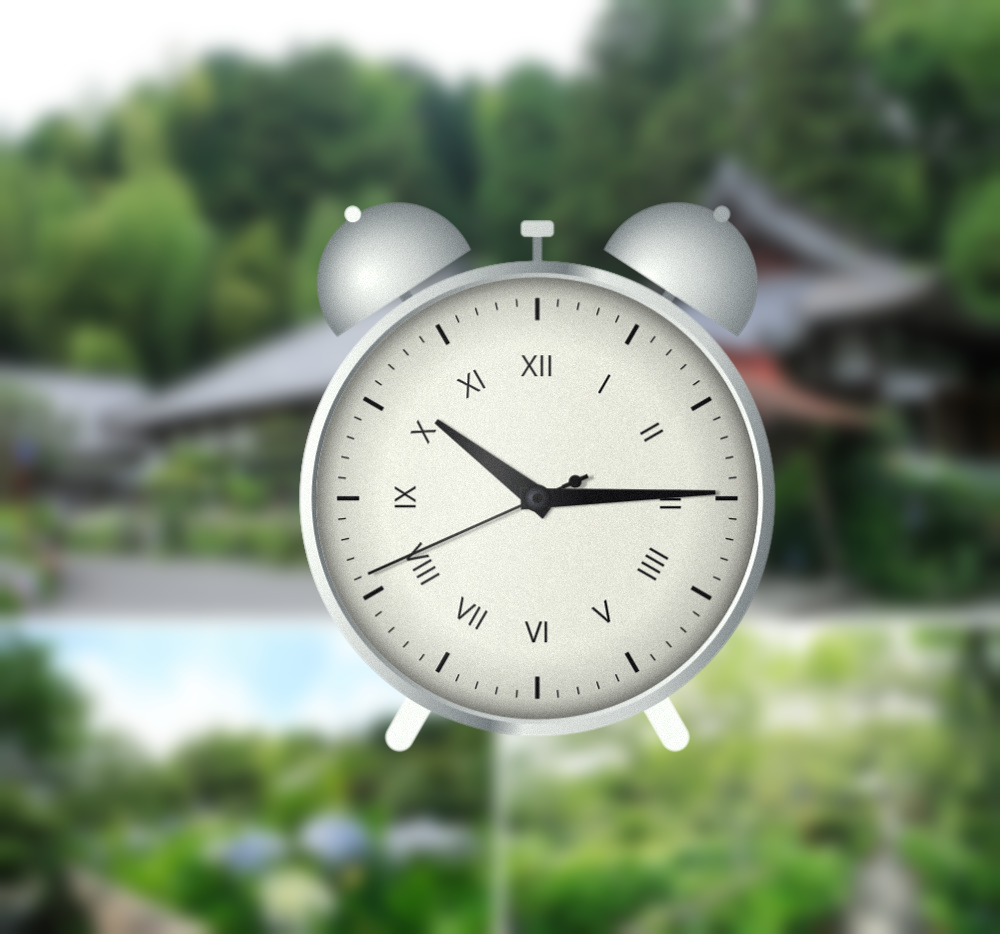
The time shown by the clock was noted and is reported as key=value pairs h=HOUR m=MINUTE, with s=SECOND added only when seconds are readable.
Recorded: h=10 m=14 s=41
